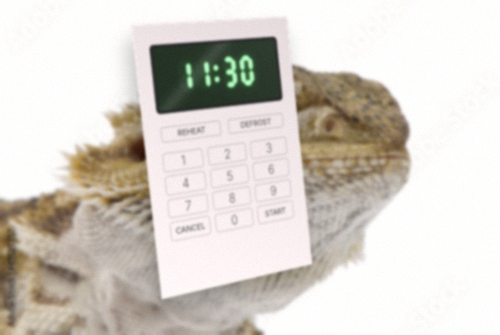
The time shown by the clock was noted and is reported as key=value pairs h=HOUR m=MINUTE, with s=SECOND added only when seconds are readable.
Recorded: h=11 m=30
